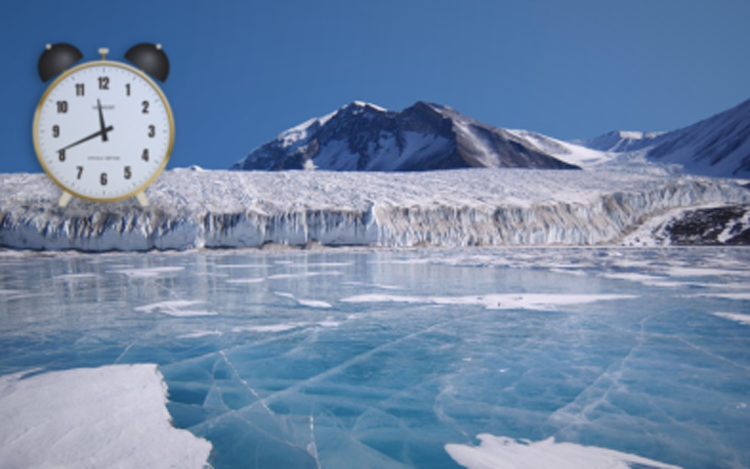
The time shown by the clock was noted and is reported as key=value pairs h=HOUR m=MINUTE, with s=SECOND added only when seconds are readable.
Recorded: h=11 m=41
